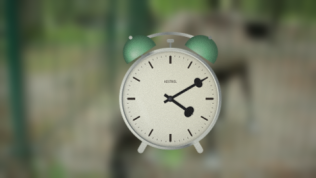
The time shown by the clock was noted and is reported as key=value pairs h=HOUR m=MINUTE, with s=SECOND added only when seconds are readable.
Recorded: h=4 m=10
